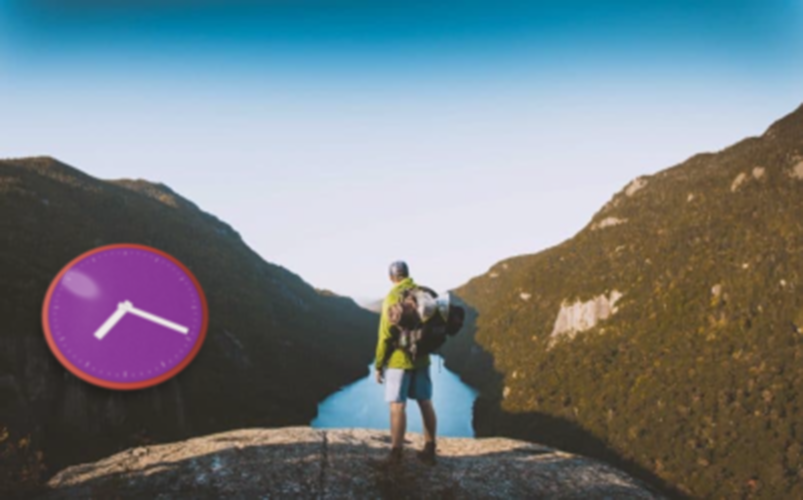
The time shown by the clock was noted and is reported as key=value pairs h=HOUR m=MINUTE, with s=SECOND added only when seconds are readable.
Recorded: h=7 m=19
